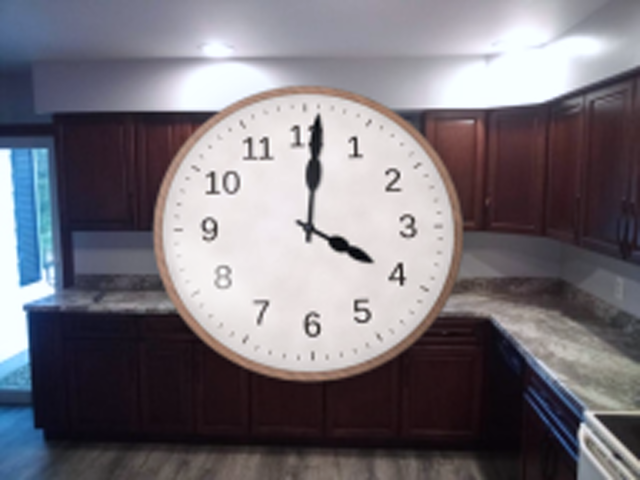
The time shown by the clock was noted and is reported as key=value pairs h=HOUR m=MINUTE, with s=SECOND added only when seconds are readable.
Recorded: h=4 m=1
